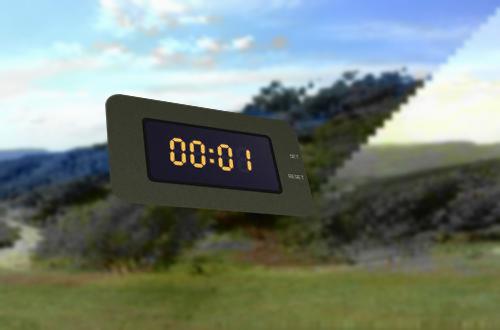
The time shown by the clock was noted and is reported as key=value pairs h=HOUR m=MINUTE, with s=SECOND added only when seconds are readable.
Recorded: h=0 m=1
